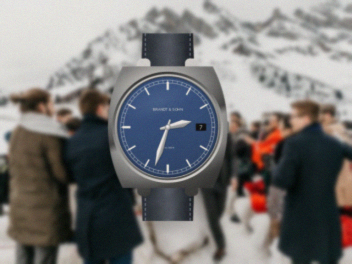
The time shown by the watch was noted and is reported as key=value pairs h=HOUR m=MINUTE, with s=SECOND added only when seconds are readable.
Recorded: h=2 m=33
